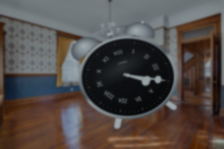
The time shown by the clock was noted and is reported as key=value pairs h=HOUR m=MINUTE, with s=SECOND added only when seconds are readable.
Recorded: h=4 m=20
